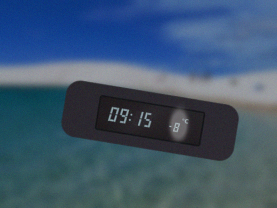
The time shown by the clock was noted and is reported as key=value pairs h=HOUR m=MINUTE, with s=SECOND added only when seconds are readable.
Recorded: h=9 m=15
